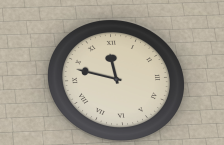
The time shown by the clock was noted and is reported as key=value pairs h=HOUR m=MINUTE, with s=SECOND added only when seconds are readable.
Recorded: h=11 m=48
